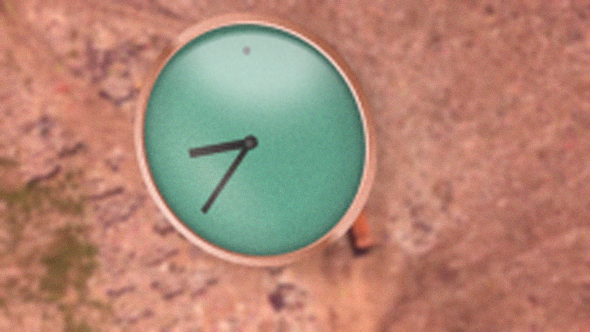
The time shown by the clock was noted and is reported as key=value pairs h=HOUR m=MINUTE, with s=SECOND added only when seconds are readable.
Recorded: h=8 m=36
